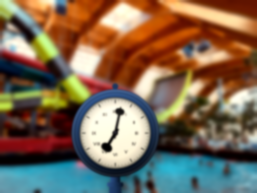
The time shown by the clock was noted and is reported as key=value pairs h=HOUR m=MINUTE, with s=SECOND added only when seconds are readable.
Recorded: h=7 m=2
